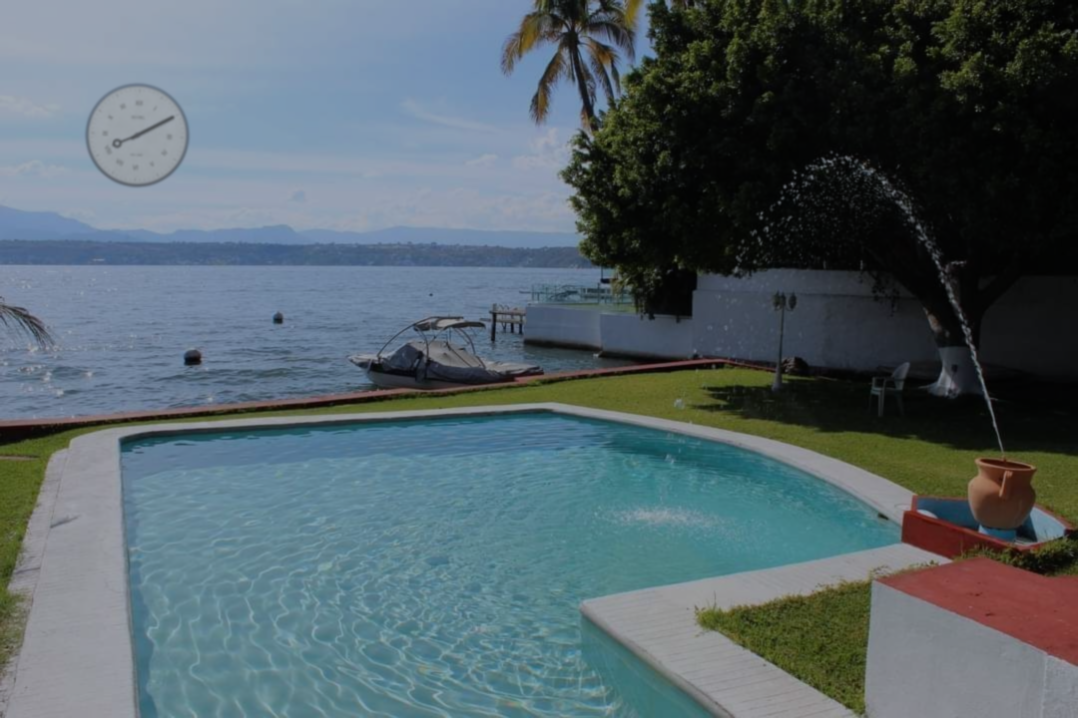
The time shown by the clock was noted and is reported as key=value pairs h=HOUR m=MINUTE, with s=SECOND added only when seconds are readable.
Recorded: h=8 m=10
